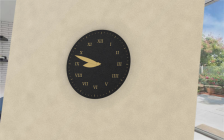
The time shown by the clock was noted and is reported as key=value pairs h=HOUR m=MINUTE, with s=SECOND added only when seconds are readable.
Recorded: h=8 m=48
